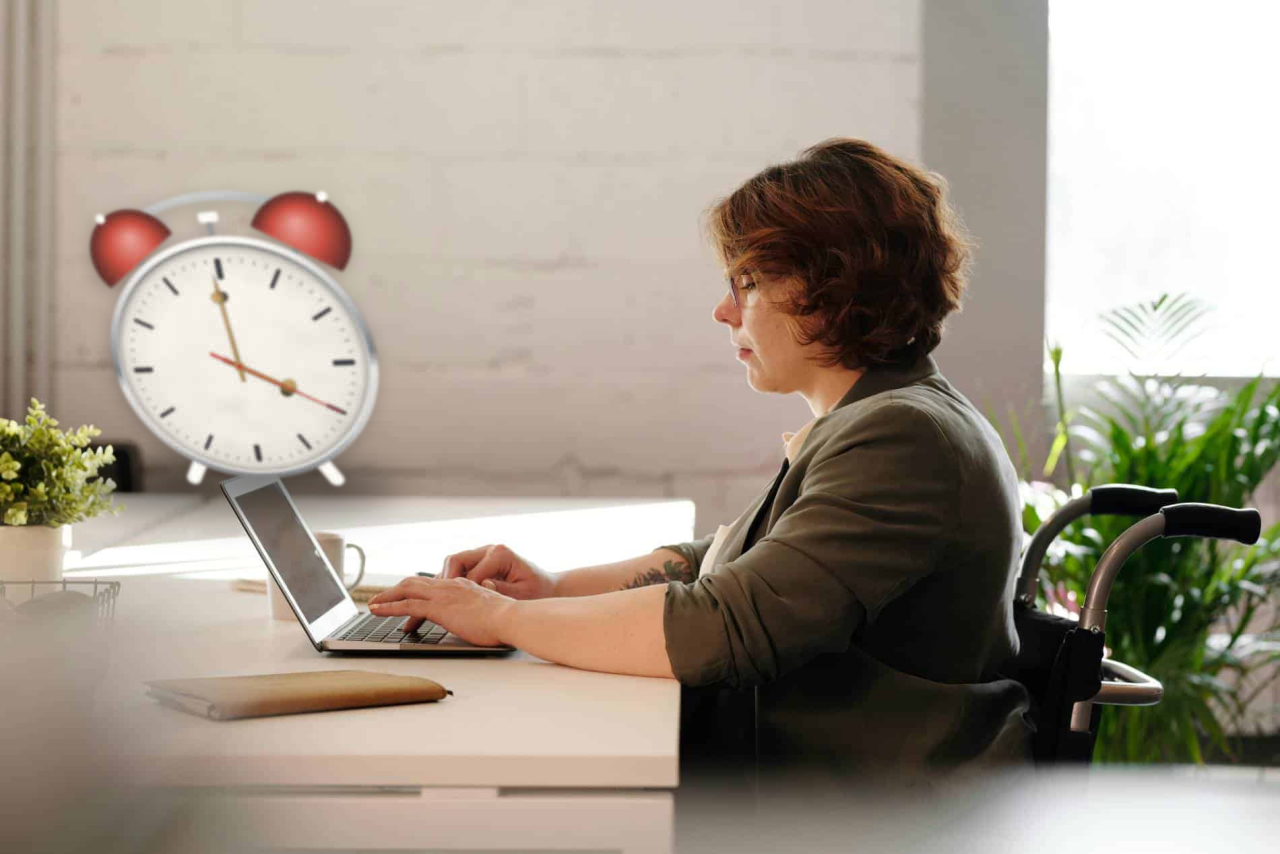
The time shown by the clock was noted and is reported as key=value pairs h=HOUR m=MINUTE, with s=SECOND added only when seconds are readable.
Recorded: h=3 m=59 s=20
